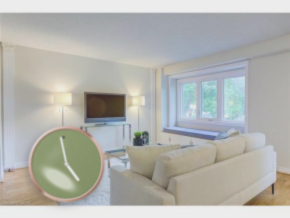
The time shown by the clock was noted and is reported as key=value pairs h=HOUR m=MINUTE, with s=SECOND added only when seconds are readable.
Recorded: h=4 m=59
